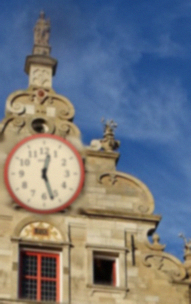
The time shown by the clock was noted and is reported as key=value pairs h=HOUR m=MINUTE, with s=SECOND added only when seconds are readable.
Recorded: h=12 m=27
